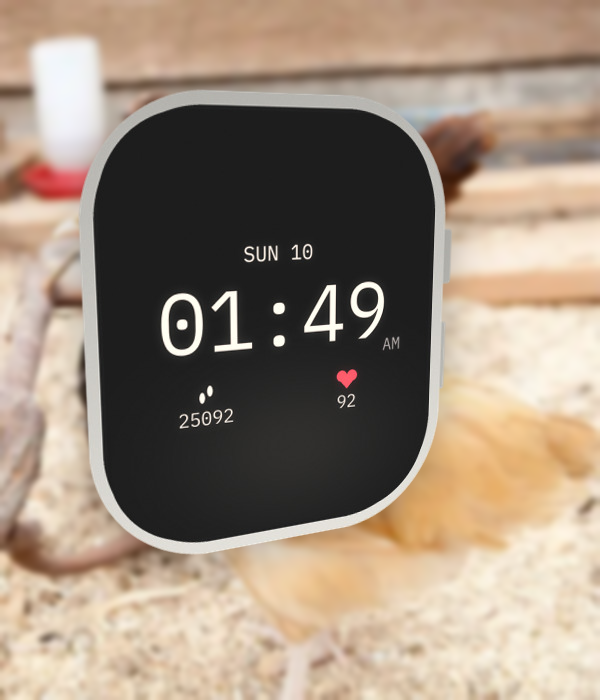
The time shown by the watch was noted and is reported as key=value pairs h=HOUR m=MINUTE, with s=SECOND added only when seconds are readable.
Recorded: h=1 m=49
